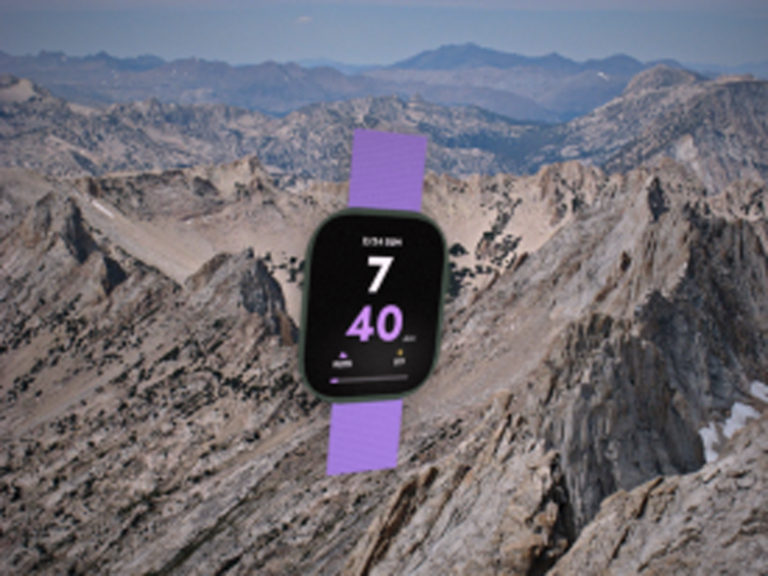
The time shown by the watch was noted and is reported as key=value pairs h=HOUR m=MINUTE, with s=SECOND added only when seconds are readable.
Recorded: h=7 m=40
